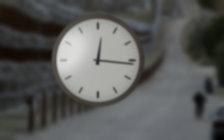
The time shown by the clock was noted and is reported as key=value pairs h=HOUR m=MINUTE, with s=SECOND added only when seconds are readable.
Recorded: h=12 m=16
